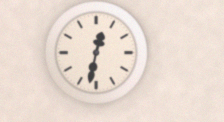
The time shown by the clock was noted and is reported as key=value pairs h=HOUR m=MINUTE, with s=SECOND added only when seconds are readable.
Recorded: h=12 m=32
